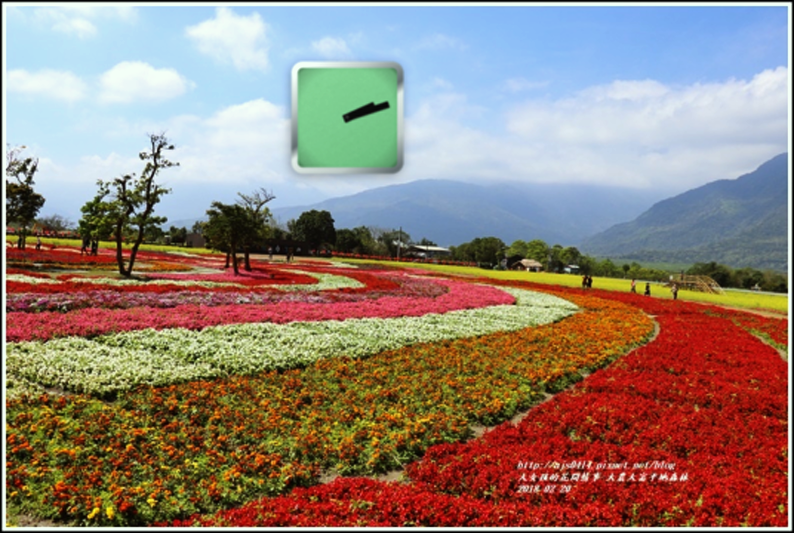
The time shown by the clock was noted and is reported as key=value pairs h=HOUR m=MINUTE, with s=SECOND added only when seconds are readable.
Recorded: h=2 m=12
